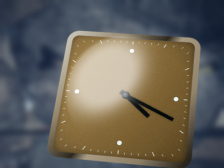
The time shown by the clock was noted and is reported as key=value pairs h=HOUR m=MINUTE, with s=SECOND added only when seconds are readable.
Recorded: h=4 m=19
